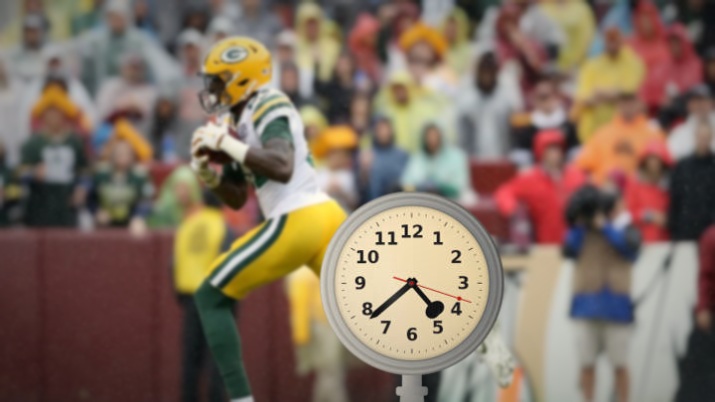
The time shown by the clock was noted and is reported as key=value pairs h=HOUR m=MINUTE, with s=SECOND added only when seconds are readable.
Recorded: h=4 m=38 s=18
